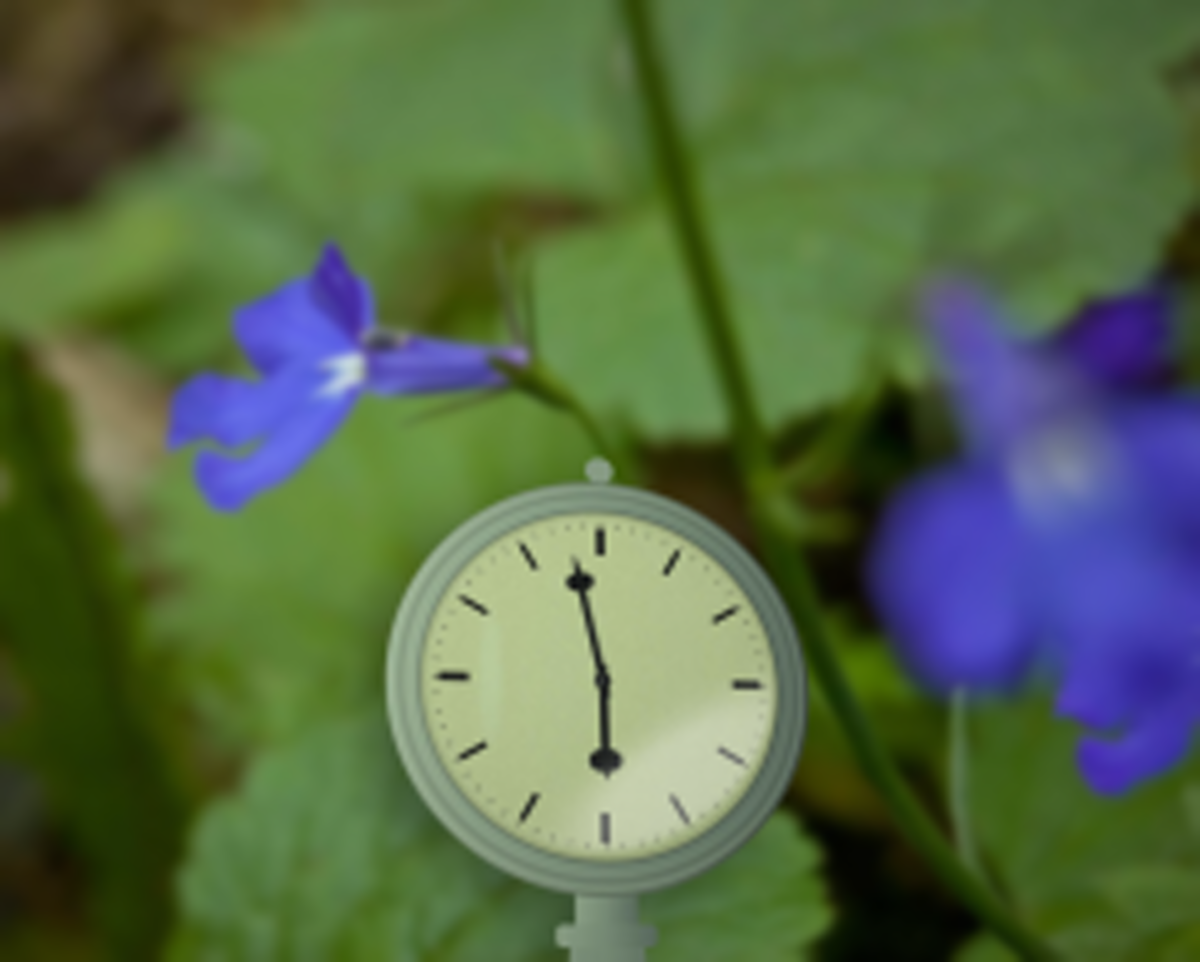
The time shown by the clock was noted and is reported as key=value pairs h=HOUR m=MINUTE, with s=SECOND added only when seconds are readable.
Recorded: h=5 m=58
